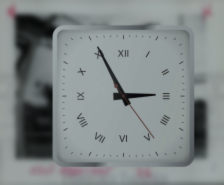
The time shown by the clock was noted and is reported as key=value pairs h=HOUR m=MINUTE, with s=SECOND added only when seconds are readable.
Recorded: h=2 m=55 s=24
